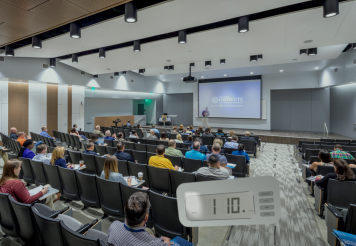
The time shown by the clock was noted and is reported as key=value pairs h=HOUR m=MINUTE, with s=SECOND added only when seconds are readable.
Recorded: h=1 m=10
